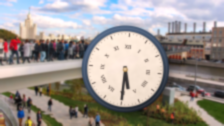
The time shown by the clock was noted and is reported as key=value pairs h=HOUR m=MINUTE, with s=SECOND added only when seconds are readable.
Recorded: h=5 m=30
